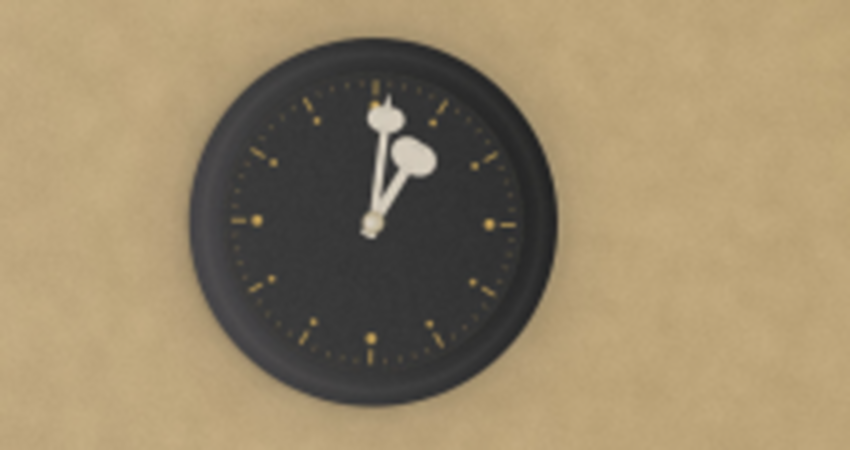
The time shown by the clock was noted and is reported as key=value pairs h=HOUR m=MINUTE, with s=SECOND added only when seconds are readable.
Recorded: h=1 m=1
